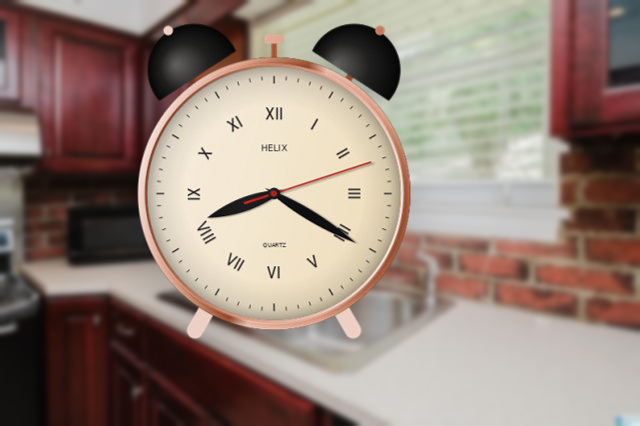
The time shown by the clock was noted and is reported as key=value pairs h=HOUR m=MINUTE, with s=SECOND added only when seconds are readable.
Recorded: h=8 m=20 s=12
